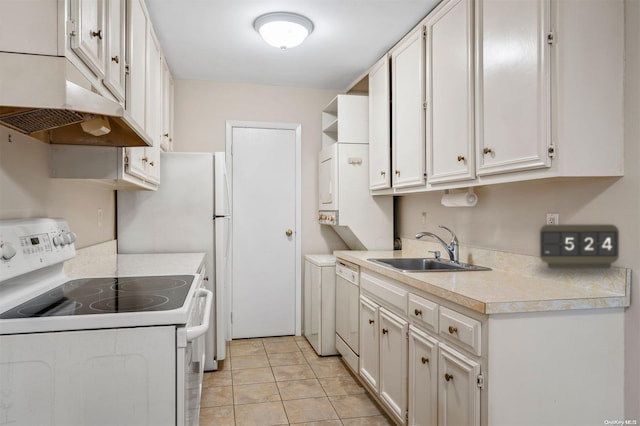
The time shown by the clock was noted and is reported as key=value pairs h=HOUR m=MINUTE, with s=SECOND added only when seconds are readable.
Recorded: h=5 m=24
